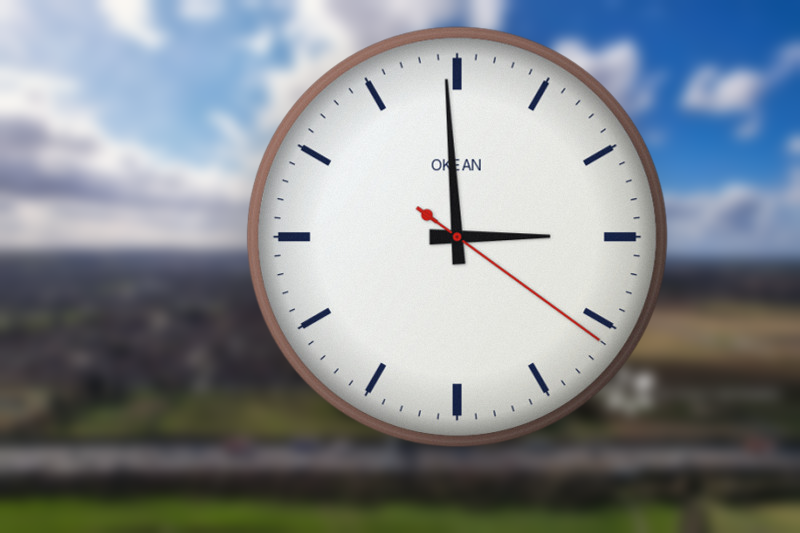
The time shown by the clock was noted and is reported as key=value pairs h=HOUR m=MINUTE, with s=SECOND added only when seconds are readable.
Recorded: h=2 m=59 s=21
